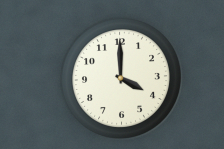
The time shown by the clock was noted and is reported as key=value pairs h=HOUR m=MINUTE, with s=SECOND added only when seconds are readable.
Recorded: h=4 m=0
